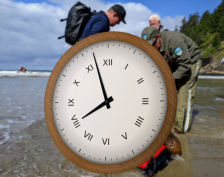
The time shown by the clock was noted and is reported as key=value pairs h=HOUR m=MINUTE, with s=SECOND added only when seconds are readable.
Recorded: h=7 m=57
